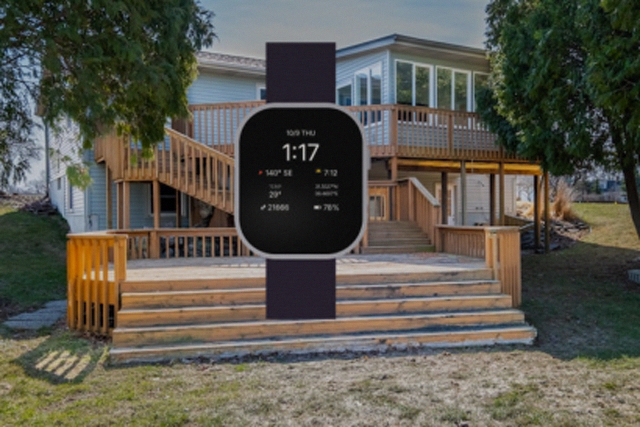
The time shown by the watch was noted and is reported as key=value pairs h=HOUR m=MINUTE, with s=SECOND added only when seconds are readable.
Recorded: h=1 m=17
